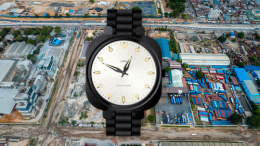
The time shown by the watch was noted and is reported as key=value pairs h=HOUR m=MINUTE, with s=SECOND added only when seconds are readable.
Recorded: h=12 m=49
